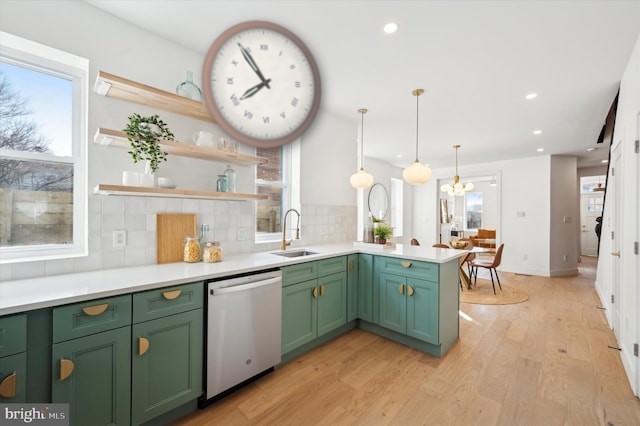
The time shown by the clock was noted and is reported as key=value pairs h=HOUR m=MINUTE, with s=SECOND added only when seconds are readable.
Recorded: h=7 m=54
